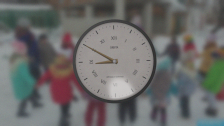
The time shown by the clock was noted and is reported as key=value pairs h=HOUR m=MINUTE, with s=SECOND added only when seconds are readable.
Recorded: h=8 m=50
